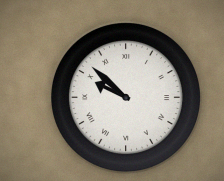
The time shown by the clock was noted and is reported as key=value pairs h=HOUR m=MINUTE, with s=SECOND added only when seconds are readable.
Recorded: h=9 m=52
